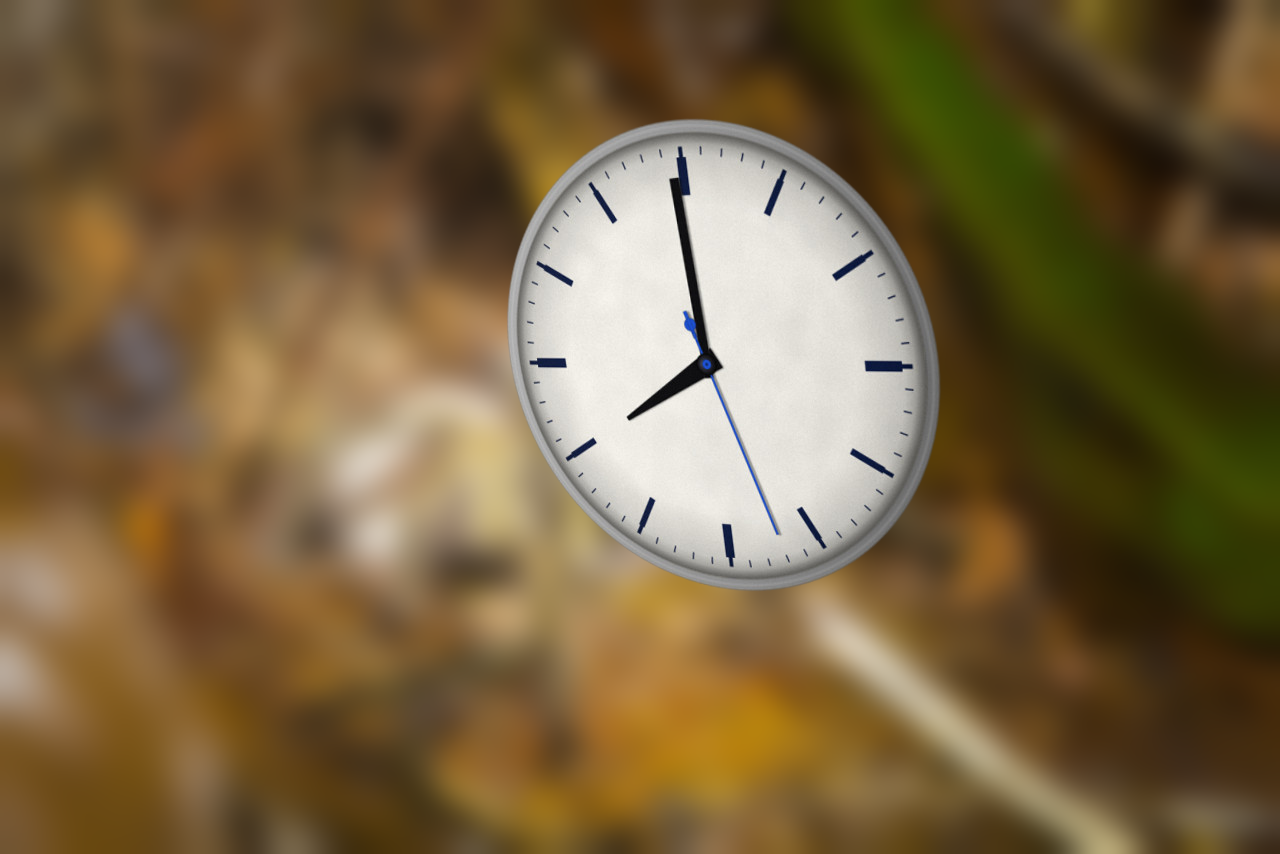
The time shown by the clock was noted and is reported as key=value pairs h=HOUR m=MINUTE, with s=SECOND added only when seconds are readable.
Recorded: h=7 m=59 s=27
